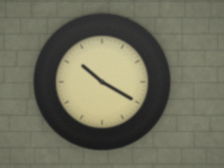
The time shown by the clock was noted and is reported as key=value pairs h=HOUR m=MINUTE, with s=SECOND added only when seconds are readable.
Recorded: h=10 m=20
